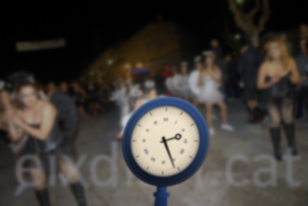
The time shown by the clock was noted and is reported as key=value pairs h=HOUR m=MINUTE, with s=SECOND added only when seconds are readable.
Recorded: h=2 m=26
